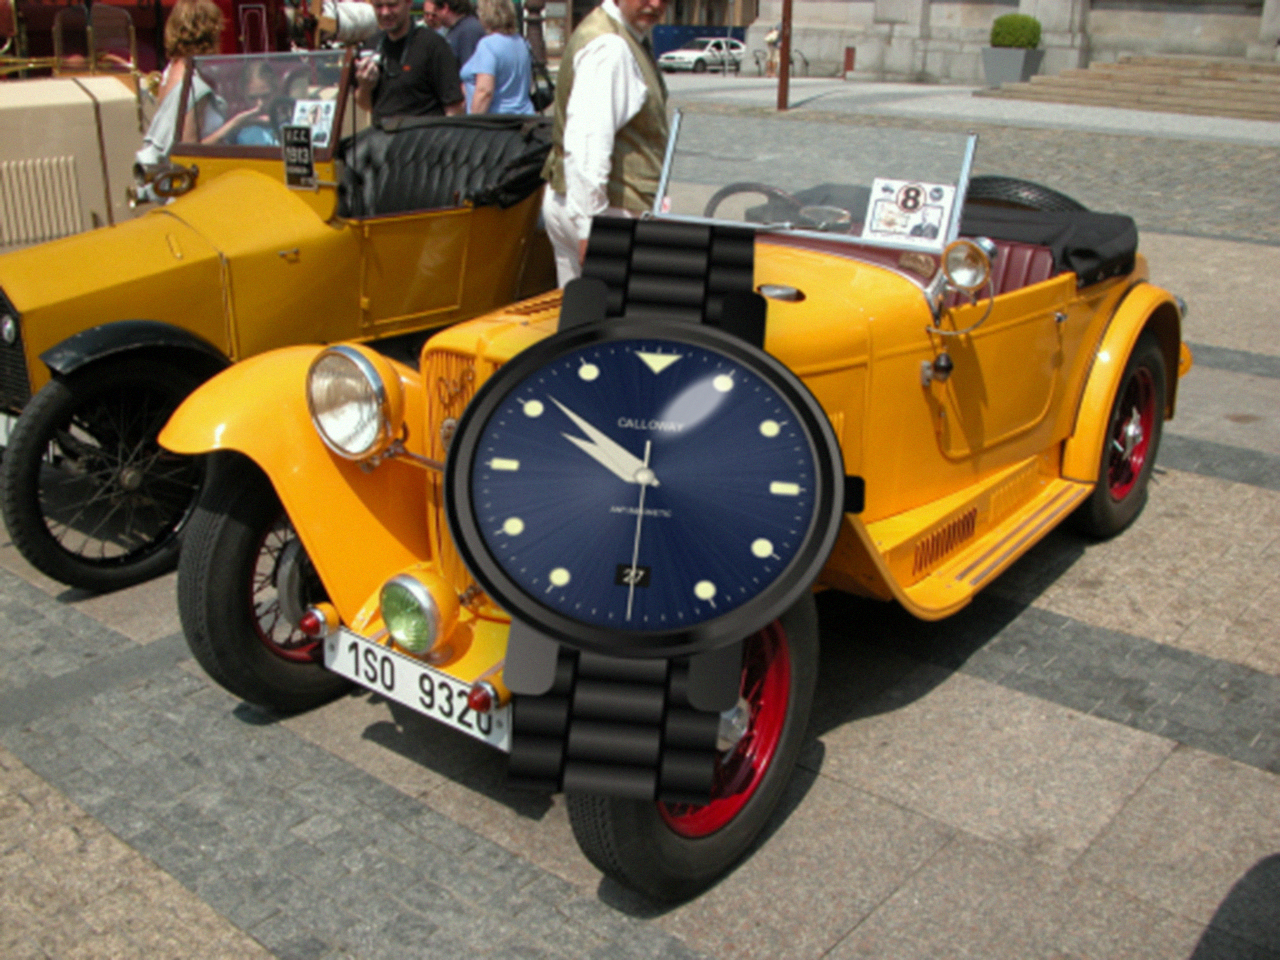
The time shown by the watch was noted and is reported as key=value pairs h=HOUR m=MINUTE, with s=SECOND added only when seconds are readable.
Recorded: h=9 m=51 s=30
